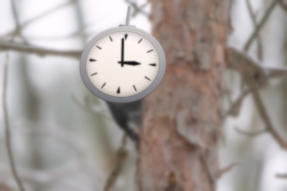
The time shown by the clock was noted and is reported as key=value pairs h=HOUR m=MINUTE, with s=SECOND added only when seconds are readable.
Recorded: h=2 m=59
